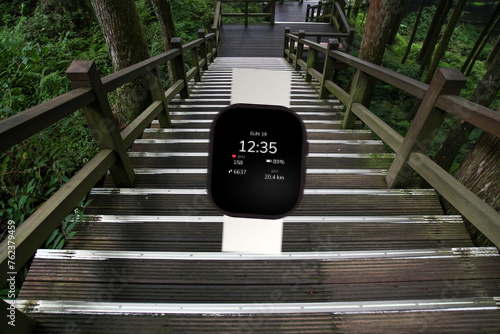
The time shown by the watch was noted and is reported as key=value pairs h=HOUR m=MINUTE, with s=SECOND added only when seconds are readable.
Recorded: h=12 m=35
